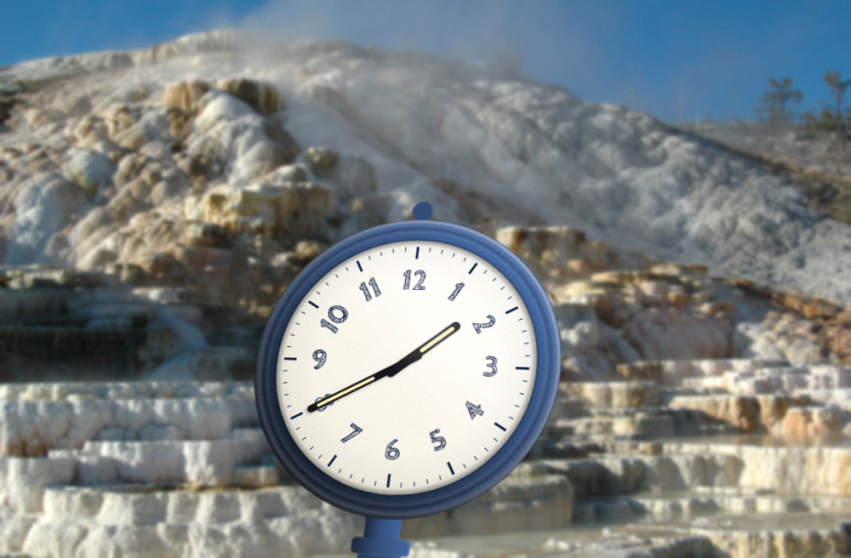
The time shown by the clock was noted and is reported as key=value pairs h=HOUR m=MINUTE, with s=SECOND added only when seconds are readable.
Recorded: h=1 m=40
